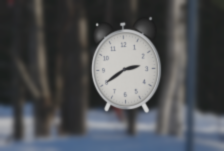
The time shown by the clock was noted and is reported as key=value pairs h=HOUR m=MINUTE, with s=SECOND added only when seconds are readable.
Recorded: h=2 m=40
